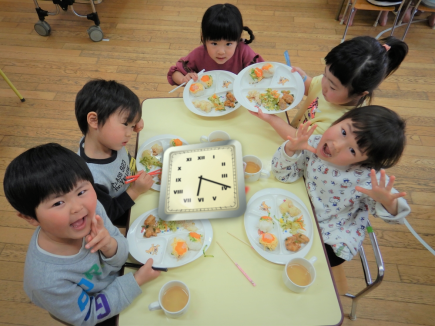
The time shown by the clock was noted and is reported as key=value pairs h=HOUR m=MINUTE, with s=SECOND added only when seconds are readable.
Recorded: h=6 m=19
